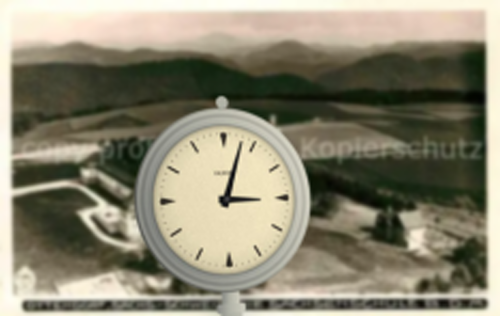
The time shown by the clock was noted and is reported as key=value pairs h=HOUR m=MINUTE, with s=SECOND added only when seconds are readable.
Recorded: h=3 m=3
